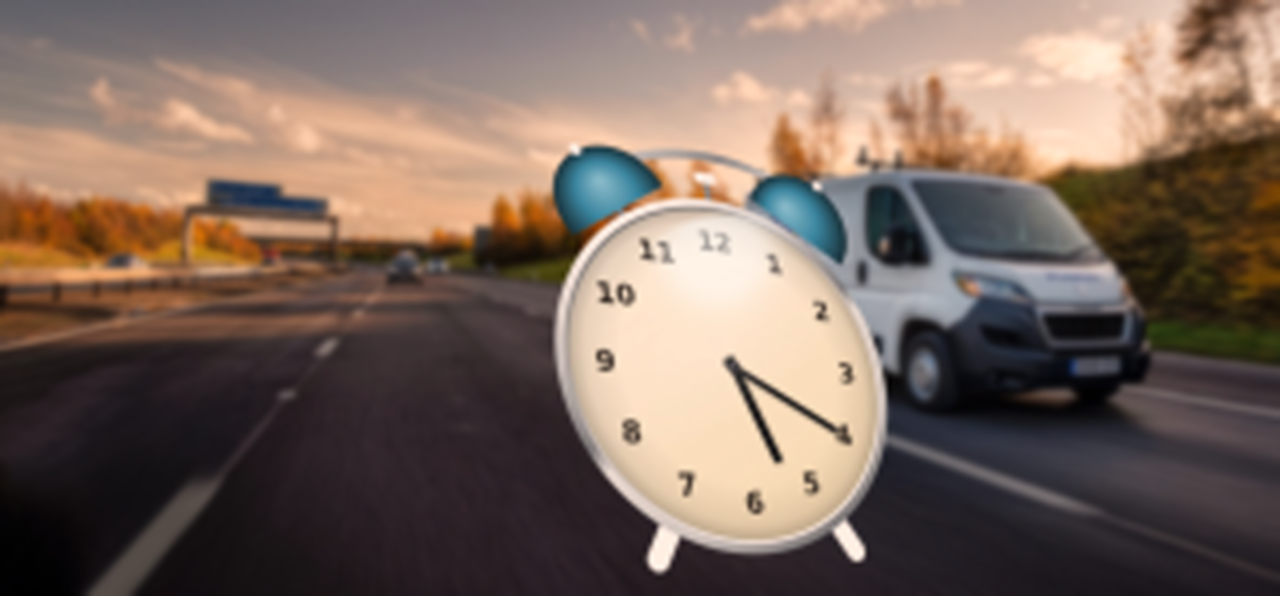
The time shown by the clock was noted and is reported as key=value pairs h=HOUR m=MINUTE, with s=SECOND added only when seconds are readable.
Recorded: h=5 m=20
